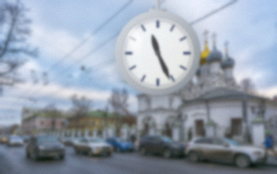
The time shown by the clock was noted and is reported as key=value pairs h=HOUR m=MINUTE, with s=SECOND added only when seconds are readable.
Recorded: h=11 m=26
